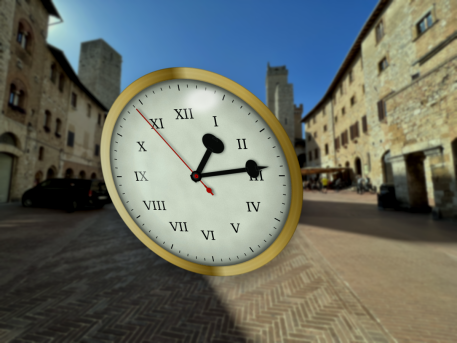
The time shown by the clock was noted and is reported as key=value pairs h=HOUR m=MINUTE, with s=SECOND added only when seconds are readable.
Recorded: h=1 m=13 s=54
